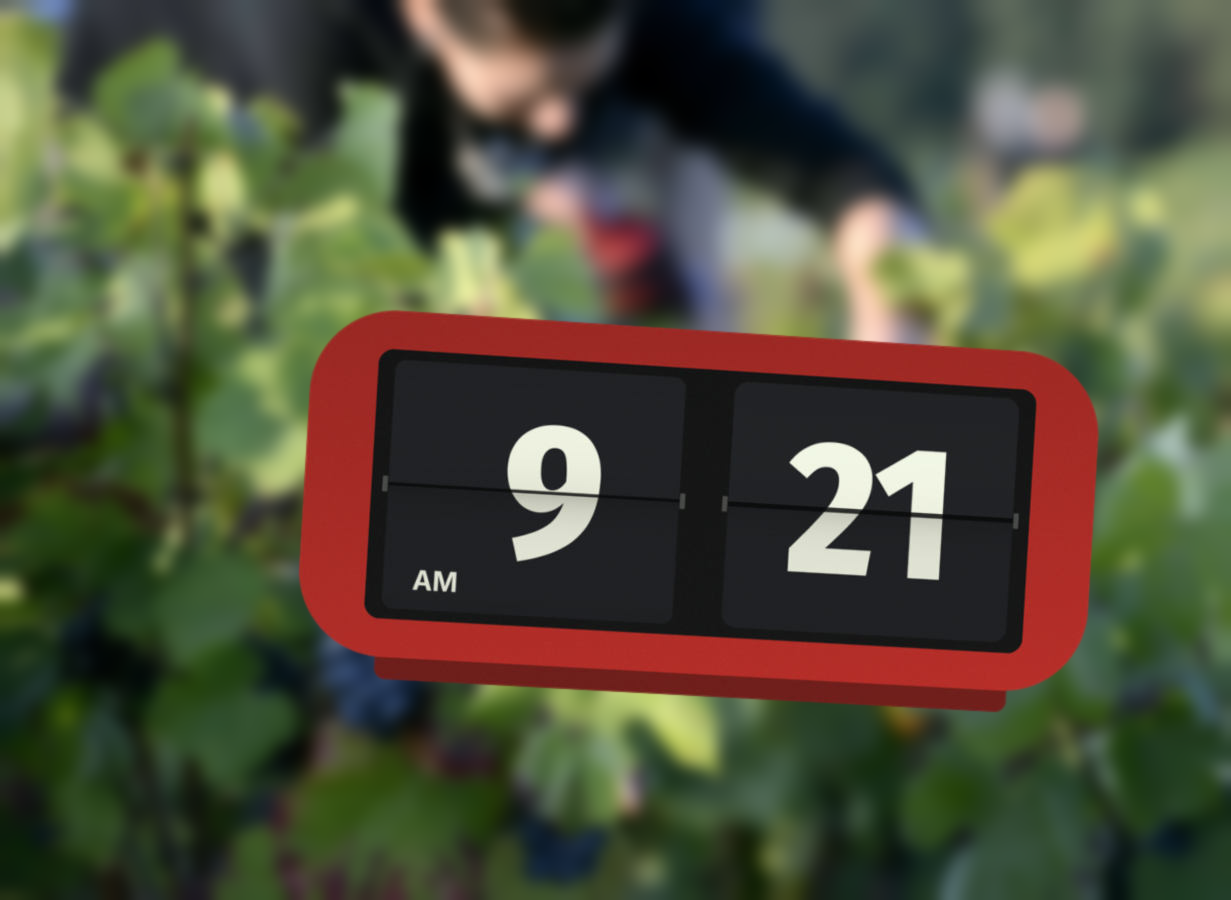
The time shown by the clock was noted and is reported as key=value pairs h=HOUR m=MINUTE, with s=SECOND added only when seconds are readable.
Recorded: h=9 m=21
